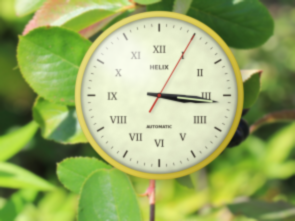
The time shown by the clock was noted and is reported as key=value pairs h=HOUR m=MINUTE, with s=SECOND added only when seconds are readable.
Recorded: h=3 m=16 s=5
